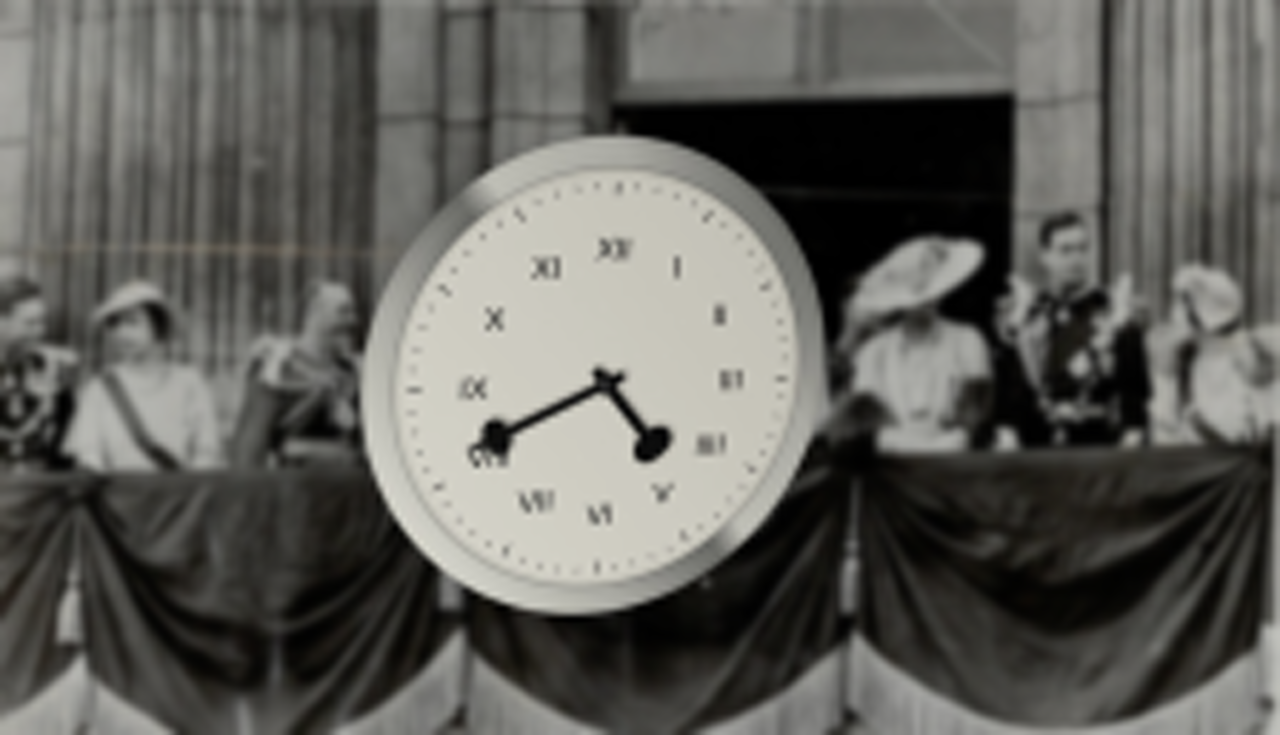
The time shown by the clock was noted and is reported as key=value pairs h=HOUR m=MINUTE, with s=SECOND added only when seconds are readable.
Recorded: h=4 m=41
